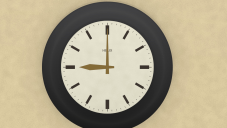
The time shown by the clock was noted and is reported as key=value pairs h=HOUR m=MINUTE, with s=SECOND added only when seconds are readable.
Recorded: h=9 m=0
